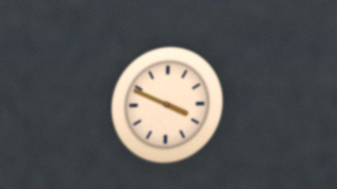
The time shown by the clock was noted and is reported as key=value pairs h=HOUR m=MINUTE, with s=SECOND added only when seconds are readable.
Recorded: h=3 m=49
